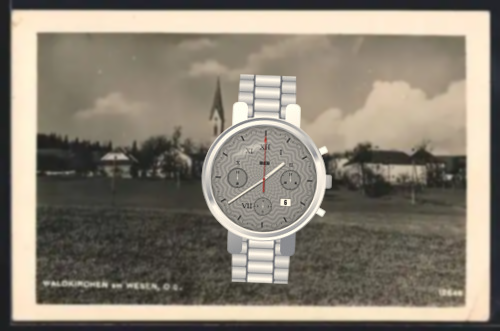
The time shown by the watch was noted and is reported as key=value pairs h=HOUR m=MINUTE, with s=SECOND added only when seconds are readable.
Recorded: h=1 m=39
